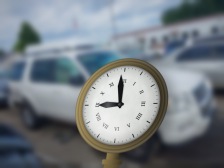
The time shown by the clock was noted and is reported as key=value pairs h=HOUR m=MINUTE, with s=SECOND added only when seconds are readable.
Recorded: h=8 m=59
